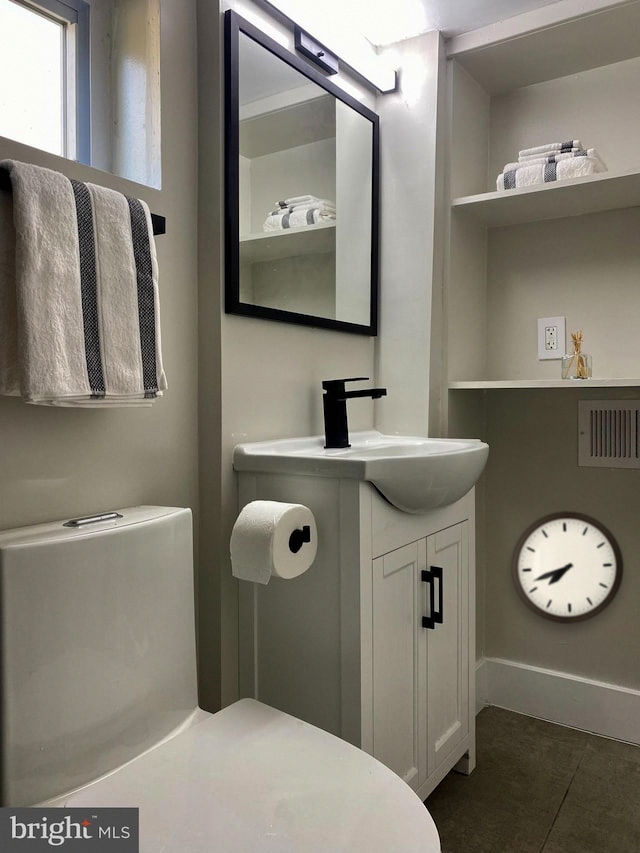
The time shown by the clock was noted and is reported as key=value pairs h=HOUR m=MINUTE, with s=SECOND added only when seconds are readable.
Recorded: h=7 m=42
